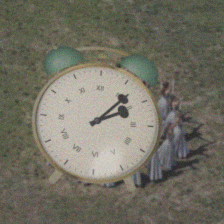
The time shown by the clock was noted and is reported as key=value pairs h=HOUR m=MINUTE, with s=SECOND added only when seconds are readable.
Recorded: h=2 m=7
